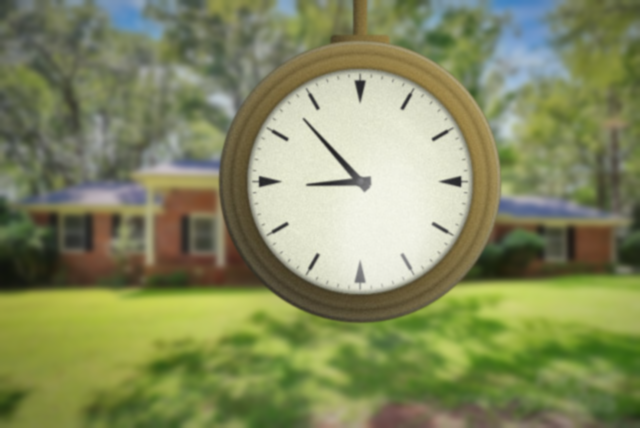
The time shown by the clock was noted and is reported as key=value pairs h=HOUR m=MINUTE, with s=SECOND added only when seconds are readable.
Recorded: h=8 m=53
